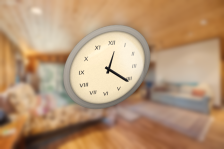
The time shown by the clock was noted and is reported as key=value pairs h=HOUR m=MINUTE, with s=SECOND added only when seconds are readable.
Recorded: h=12 m=21
